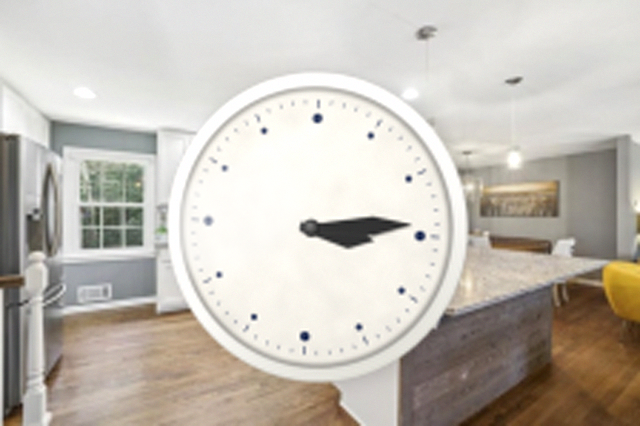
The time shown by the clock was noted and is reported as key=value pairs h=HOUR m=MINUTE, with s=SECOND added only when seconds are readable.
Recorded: h=3 m=14
